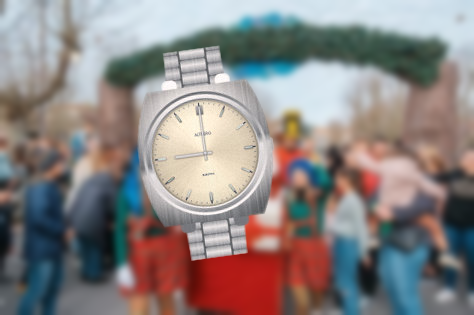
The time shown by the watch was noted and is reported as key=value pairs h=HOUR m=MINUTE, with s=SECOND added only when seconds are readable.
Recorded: h=9 m=0
